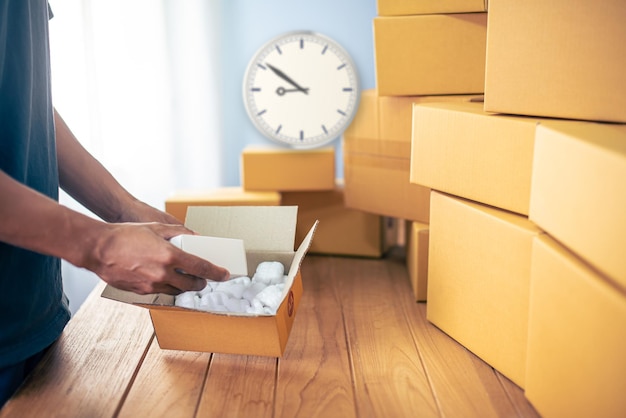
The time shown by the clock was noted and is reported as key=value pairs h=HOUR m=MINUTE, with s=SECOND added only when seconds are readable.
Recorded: h=8 m=51
